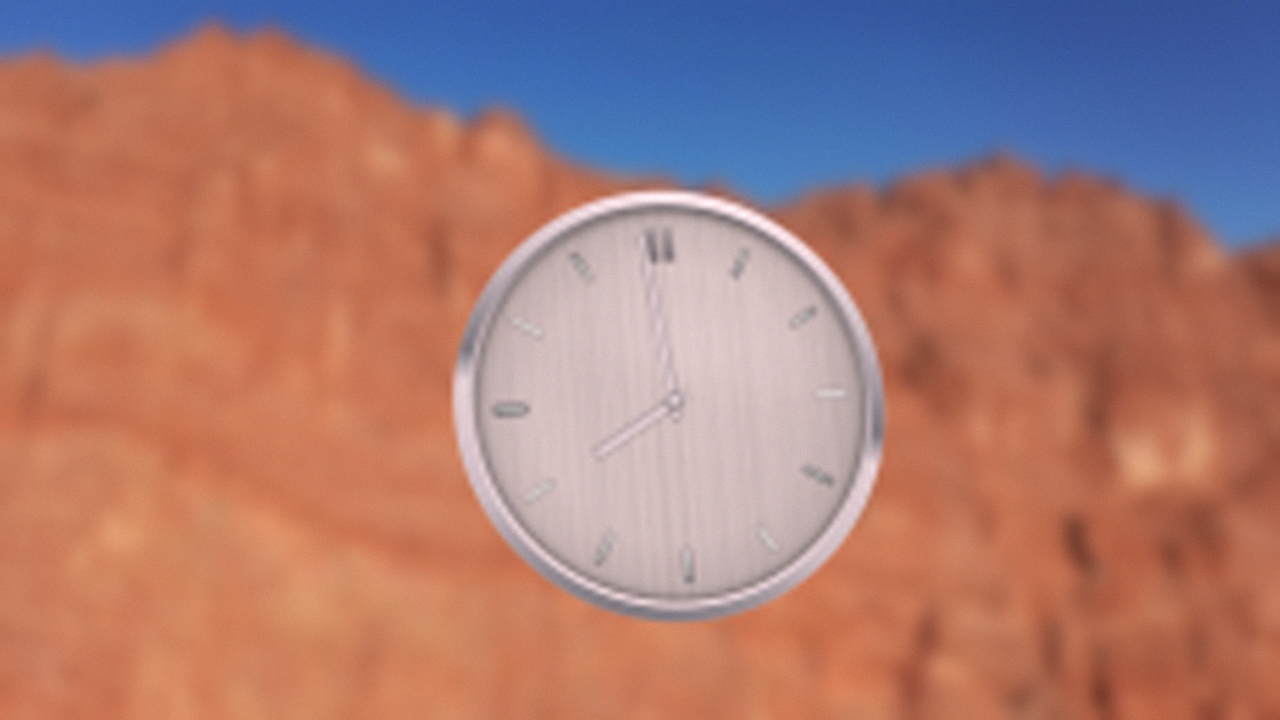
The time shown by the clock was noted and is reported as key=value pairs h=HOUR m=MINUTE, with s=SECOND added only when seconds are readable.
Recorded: h=7 m=59
